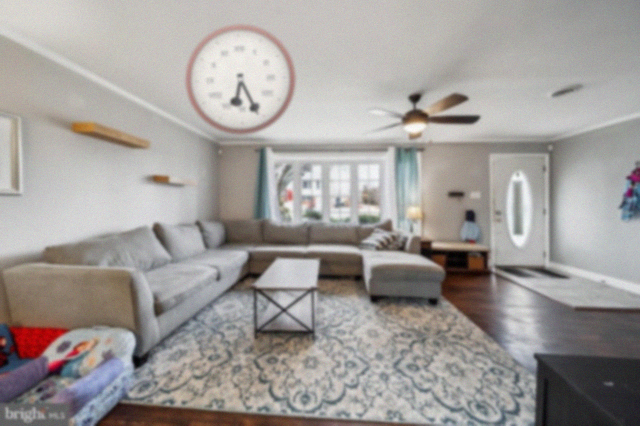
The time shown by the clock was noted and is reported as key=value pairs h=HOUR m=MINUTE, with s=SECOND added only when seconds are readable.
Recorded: h=6 m=26
